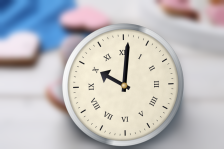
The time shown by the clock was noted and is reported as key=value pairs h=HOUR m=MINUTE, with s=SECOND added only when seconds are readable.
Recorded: h=10 m=1
